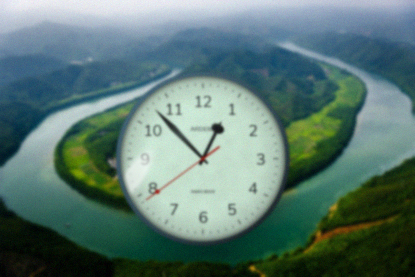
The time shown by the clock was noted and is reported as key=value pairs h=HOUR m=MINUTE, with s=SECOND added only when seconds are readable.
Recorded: h=12 m=52 s=39
